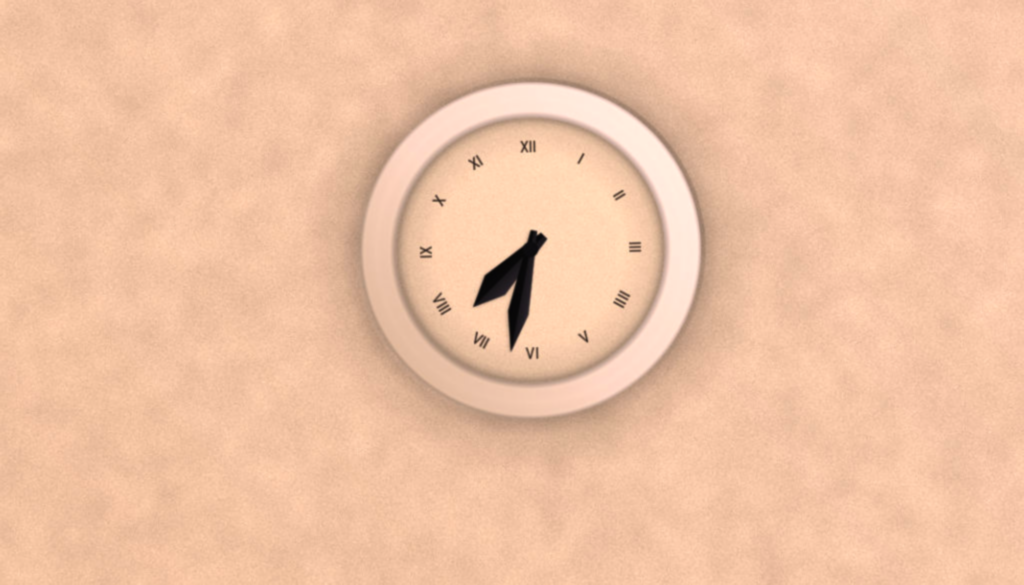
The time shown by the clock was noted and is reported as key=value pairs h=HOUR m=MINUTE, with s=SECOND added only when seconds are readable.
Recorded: h=7 m=32
